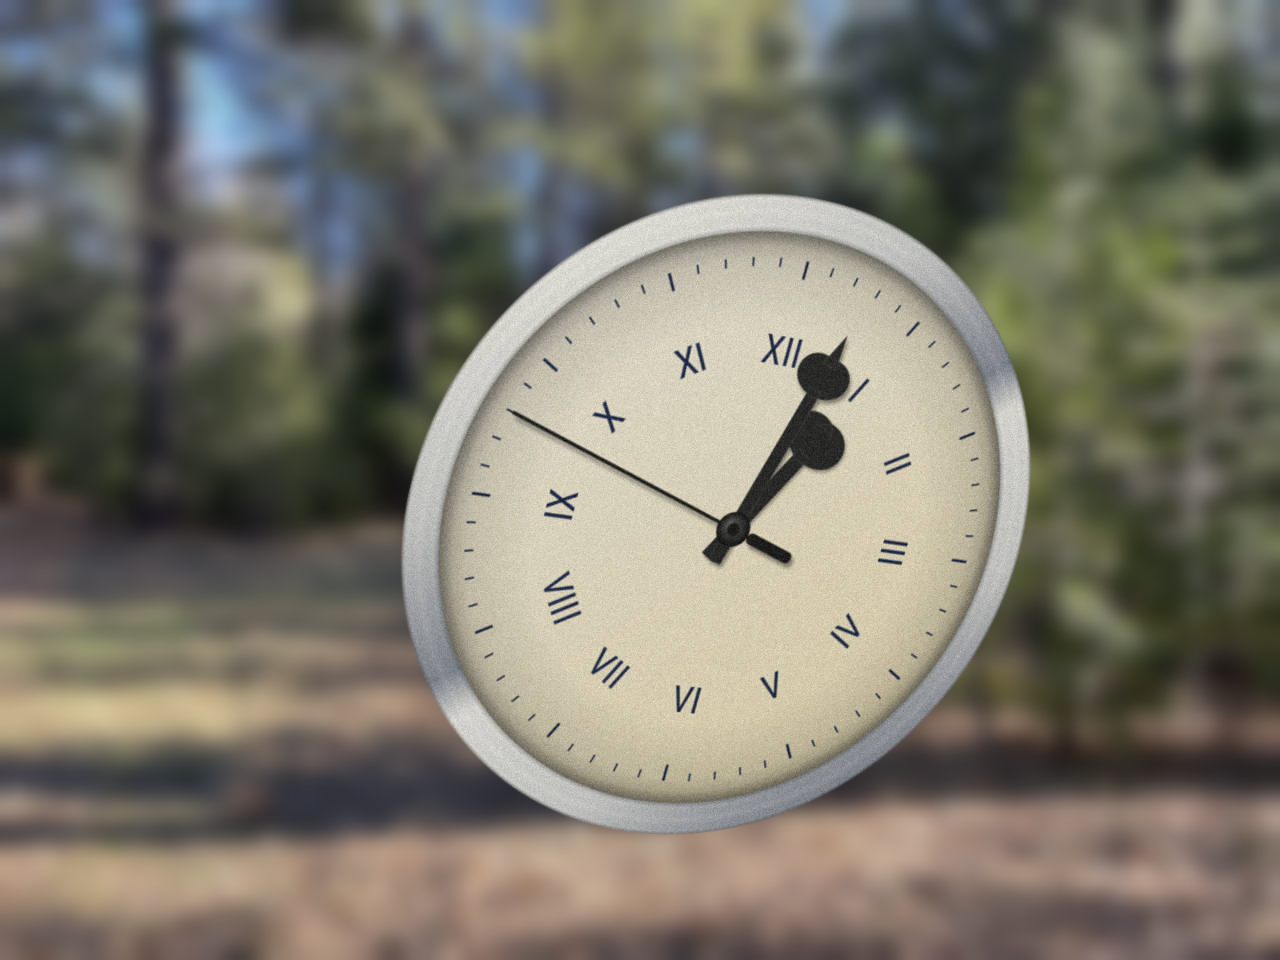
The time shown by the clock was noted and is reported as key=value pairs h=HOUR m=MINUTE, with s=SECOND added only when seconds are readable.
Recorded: h=1 m=2 s=48
